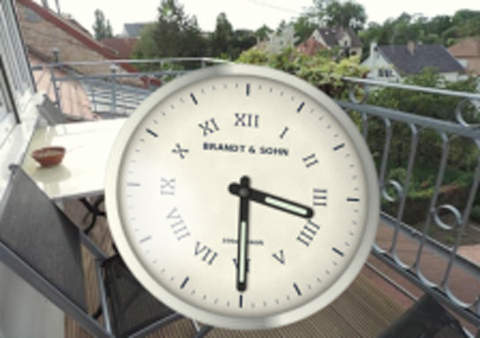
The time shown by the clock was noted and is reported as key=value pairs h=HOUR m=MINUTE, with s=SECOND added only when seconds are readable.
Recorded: h=3 m=30
